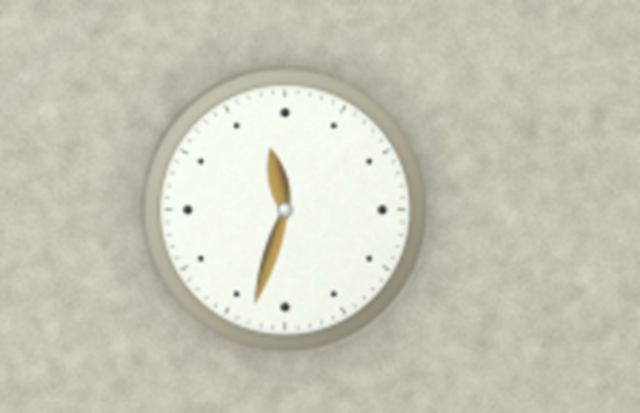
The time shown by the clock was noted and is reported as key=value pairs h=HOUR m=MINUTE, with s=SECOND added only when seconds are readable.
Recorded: h=11 m=33
